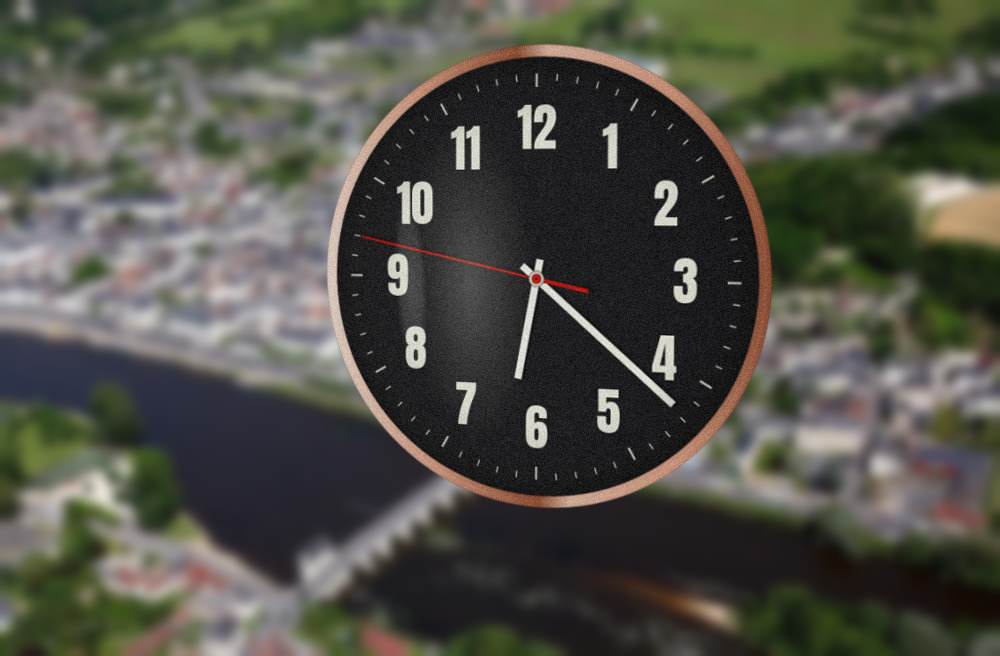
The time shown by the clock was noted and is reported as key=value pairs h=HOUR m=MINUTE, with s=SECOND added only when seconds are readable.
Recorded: h=6 m=21 s=47
